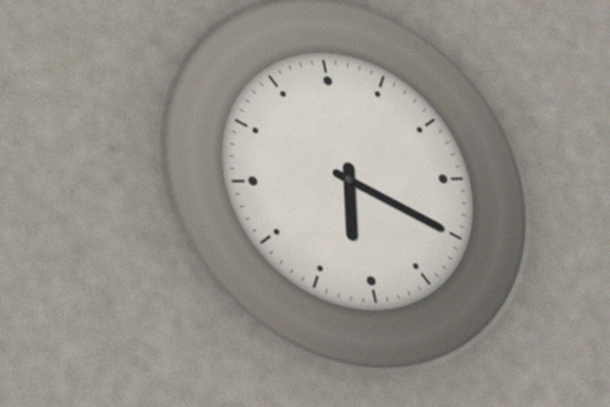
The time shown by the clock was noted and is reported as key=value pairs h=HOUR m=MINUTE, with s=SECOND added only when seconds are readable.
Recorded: h=6 m=20
